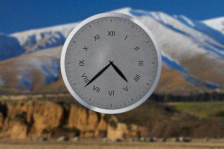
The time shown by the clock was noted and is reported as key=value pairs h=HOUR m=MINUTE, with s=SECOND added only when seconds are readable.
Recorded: h=4 m=38
